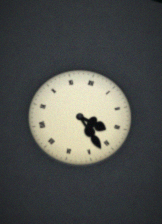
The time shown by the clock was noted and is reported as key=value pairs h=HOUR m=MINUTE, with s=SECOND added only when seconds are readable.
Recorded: h=3 m=22
